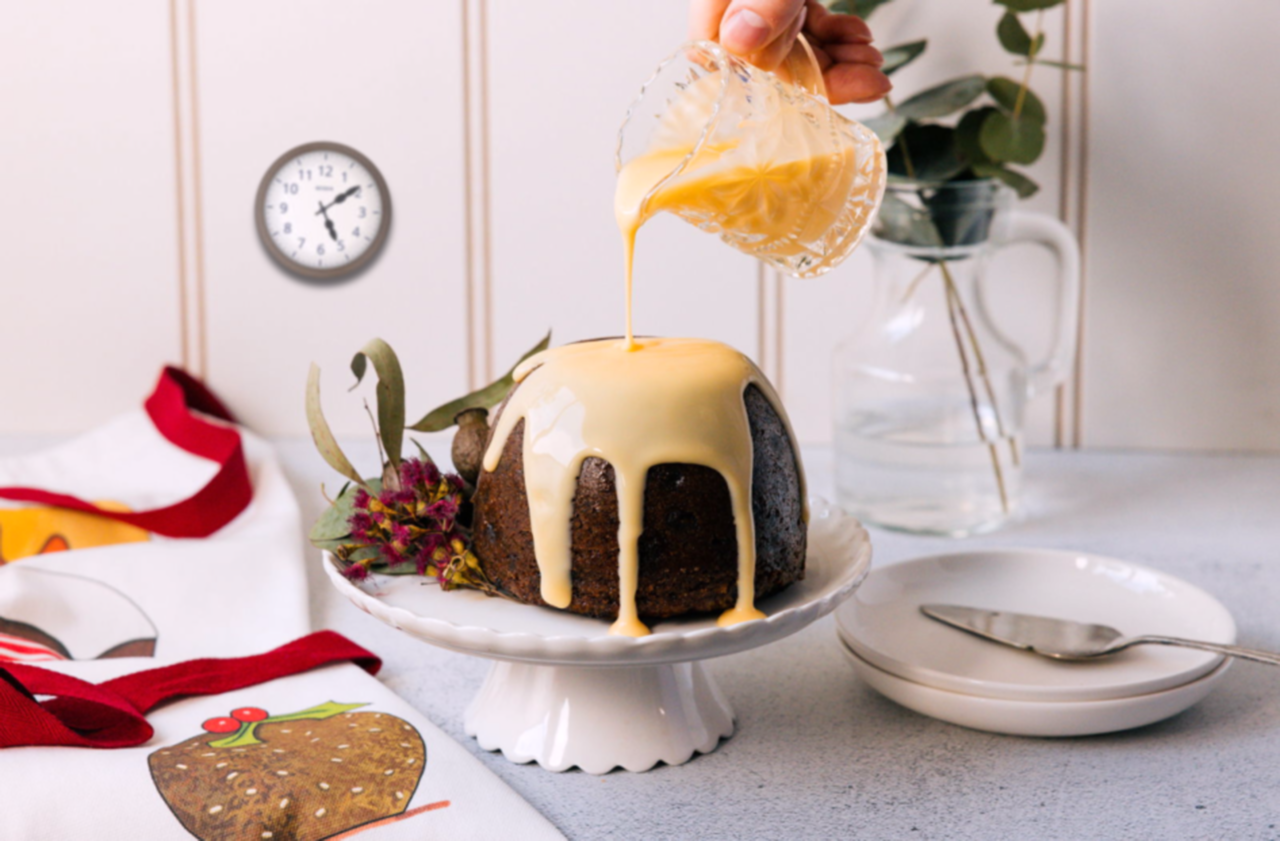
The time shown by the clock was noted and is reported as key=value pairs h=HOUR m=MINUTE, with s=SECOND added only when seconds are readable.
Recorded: h=5 m=9
